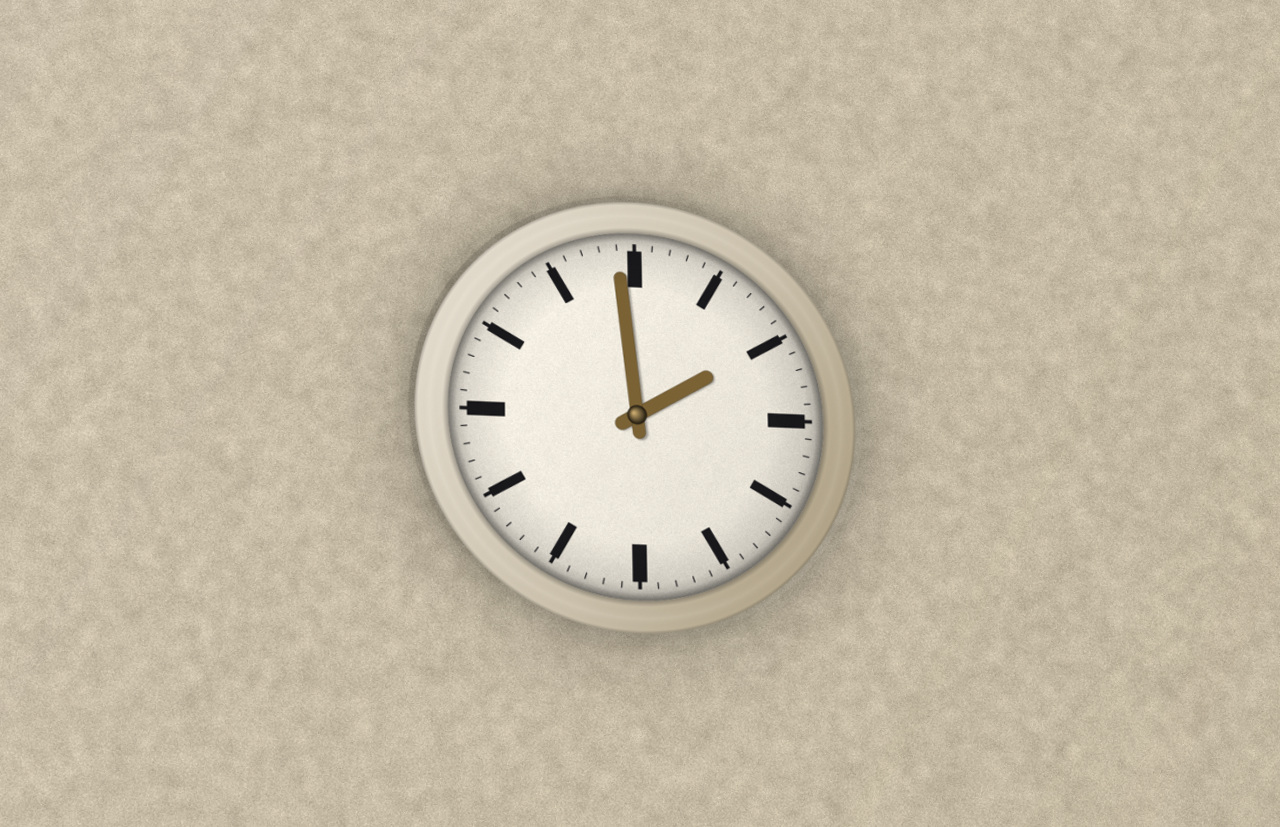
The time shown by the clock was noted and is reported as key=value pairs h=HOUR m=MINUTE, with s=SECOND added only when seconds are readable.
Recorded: h=1 m=59
